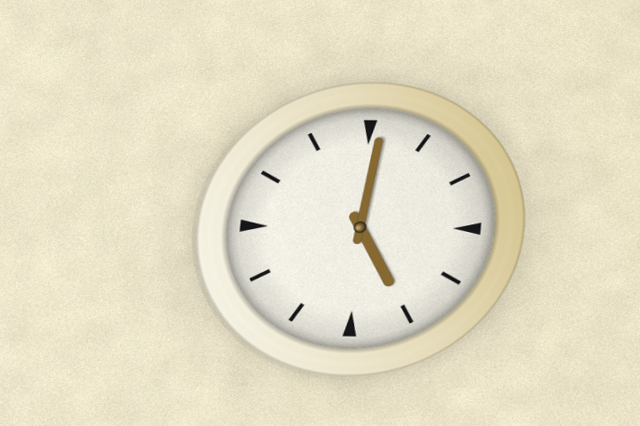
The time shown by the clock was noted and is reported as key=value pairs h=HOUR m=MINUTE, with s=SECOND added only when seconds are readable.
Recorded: h=5 m=1
